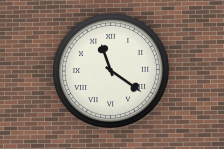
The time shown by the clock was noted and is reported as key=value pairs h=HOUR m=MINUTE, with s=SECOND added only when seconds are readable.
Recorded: h=11 m=21
